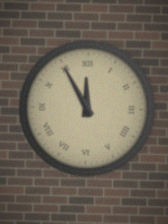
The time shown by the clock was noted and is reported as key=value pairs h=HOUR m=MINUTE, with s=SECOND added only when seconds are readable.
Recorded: h=11 m=55
